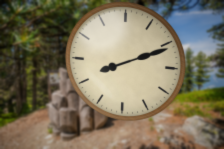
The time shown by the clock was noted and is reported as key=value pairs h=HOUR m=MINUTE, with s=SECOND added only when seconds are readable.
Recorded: h=8 m=11
